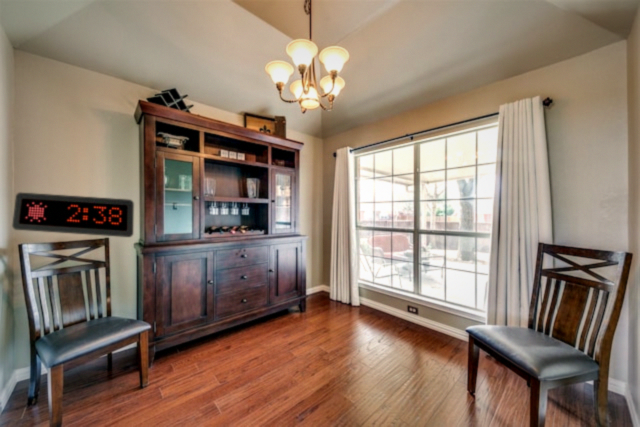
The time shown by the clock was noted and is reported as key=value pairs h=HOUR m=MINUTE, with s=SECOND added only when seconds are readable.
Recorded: h=2 m=38
